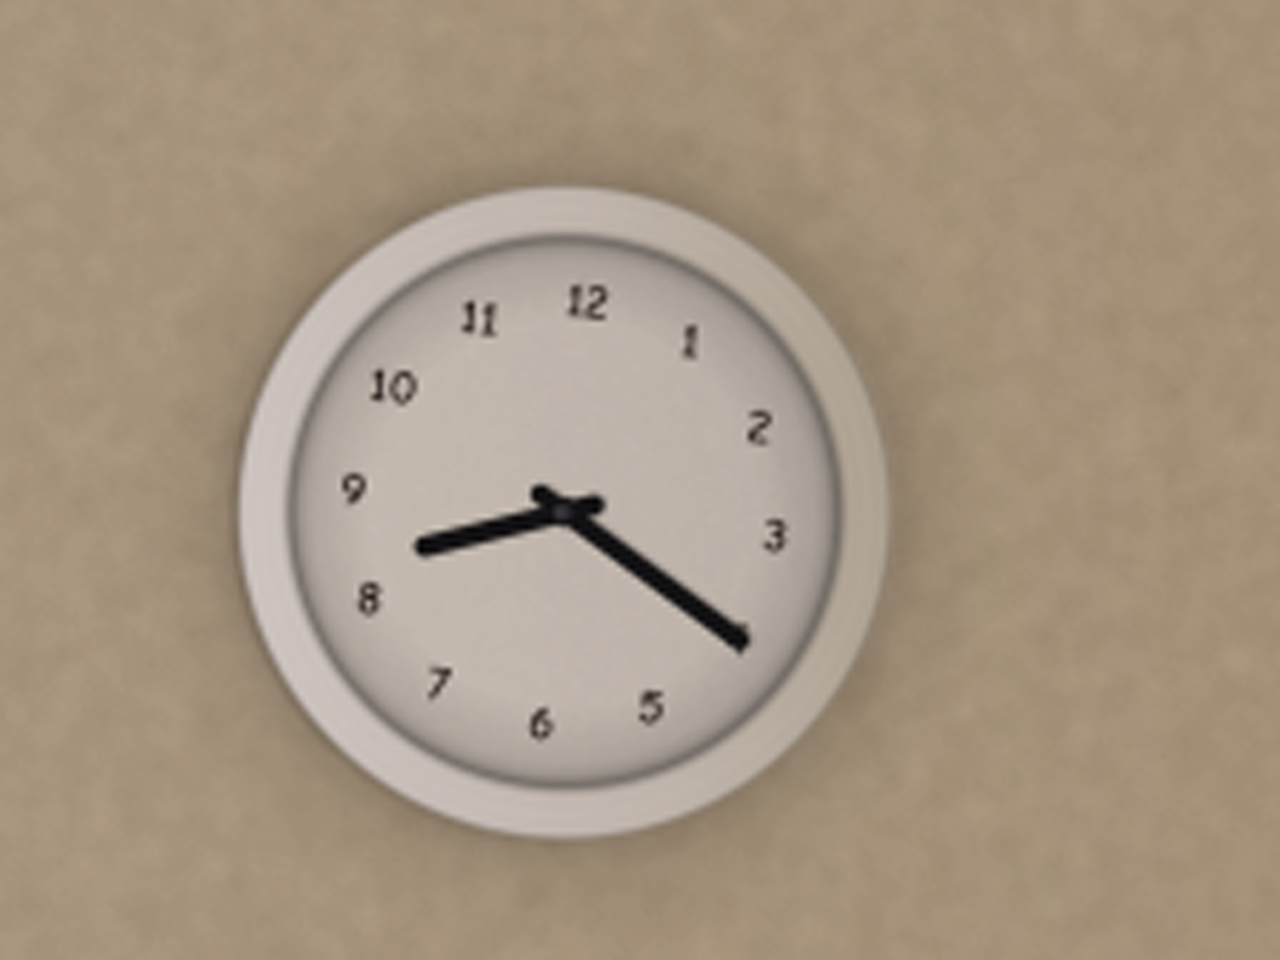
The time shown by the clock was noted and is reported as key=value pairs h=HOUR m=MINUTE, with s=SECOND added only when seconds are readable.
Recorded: h=8 m=20
